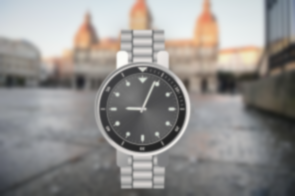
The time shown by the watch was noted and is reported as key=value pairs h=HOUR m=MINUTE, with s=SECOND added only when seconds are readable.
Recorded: h=9 m=4
